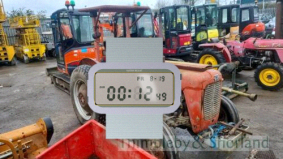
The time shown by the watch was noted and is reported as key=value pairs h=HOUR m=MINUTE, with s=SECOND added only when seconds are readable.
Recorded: h=0 m=12 s=49
